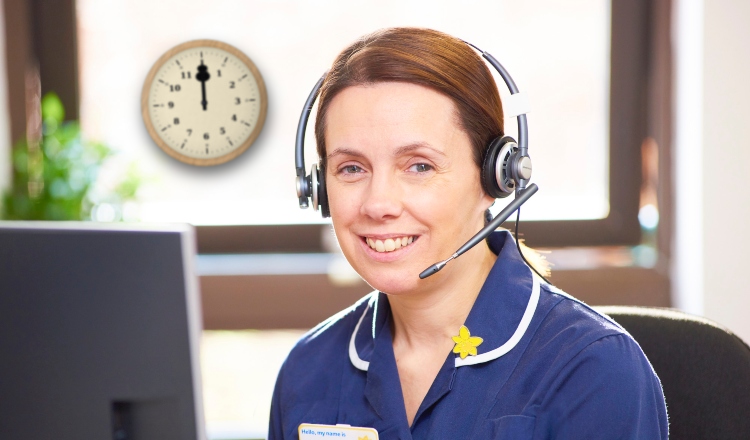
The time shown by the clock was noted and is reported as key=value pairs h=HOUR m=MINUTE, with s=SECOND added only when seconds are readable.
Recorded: h=12 m=0
